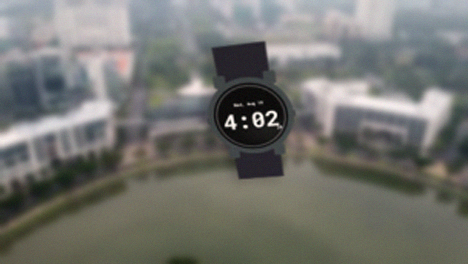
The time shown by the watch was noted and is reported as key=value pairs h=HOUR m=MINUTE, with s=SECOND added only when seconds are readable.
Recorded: h=4 m=2
